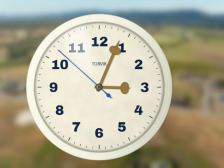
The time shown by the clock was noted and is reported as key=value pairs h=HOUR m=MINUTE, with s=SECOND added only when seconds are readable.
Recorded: h=3 m=3 s=52
